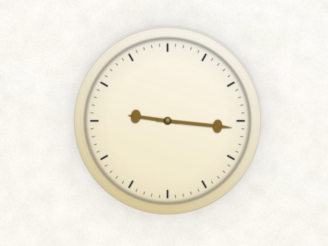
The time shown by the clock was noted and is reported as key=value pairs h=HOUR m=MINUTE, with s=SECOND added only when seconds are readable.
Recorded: h=9 m=16
